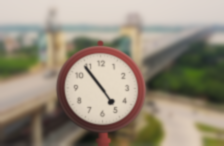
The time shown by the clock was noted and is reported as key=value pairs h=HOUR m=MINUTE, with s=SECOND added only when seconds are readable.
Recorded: h=4 m=54
